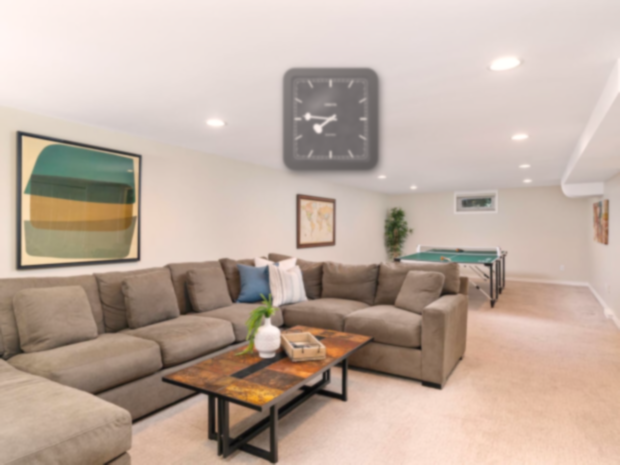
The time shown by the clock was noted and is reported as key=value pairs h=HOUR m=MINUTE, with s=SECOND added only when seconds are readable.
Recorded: h=7 m=46
